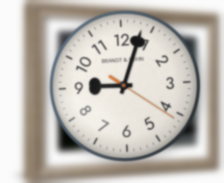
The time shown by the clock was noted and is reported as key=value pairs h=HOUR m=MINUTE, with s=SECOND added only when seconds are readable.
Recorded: h=9 m=3 s=21
